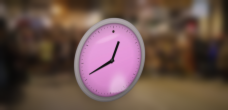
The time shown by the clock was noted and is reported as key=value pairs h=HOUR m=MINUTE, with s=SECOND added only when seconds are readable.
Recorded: h=12 m=41
